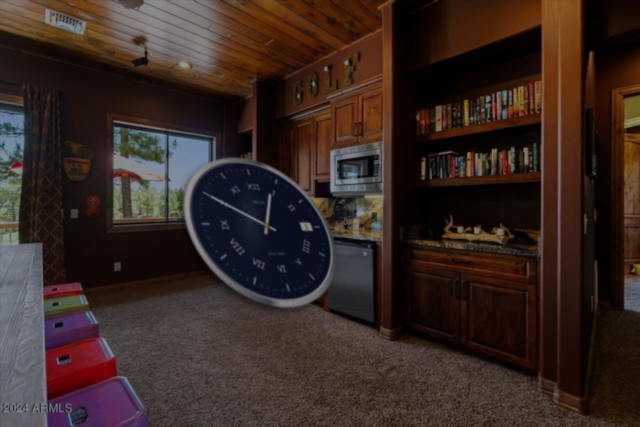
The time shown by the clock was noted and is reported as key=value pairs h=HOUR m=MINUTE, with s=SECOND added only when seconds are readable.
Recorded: h=12 m=50
